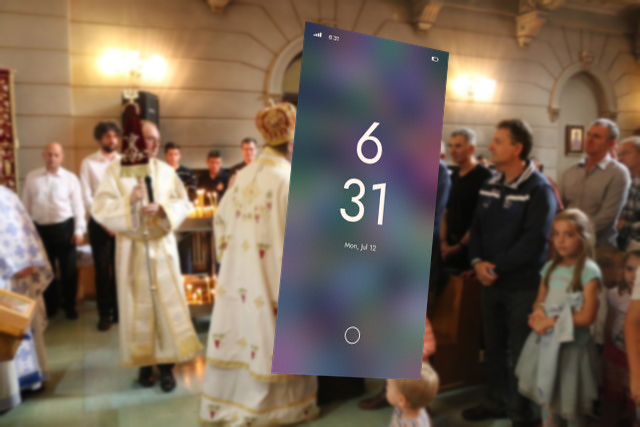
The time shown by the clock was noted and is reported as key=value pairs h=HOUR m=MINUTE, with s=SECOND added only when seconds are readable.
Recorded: h=6 m=31
